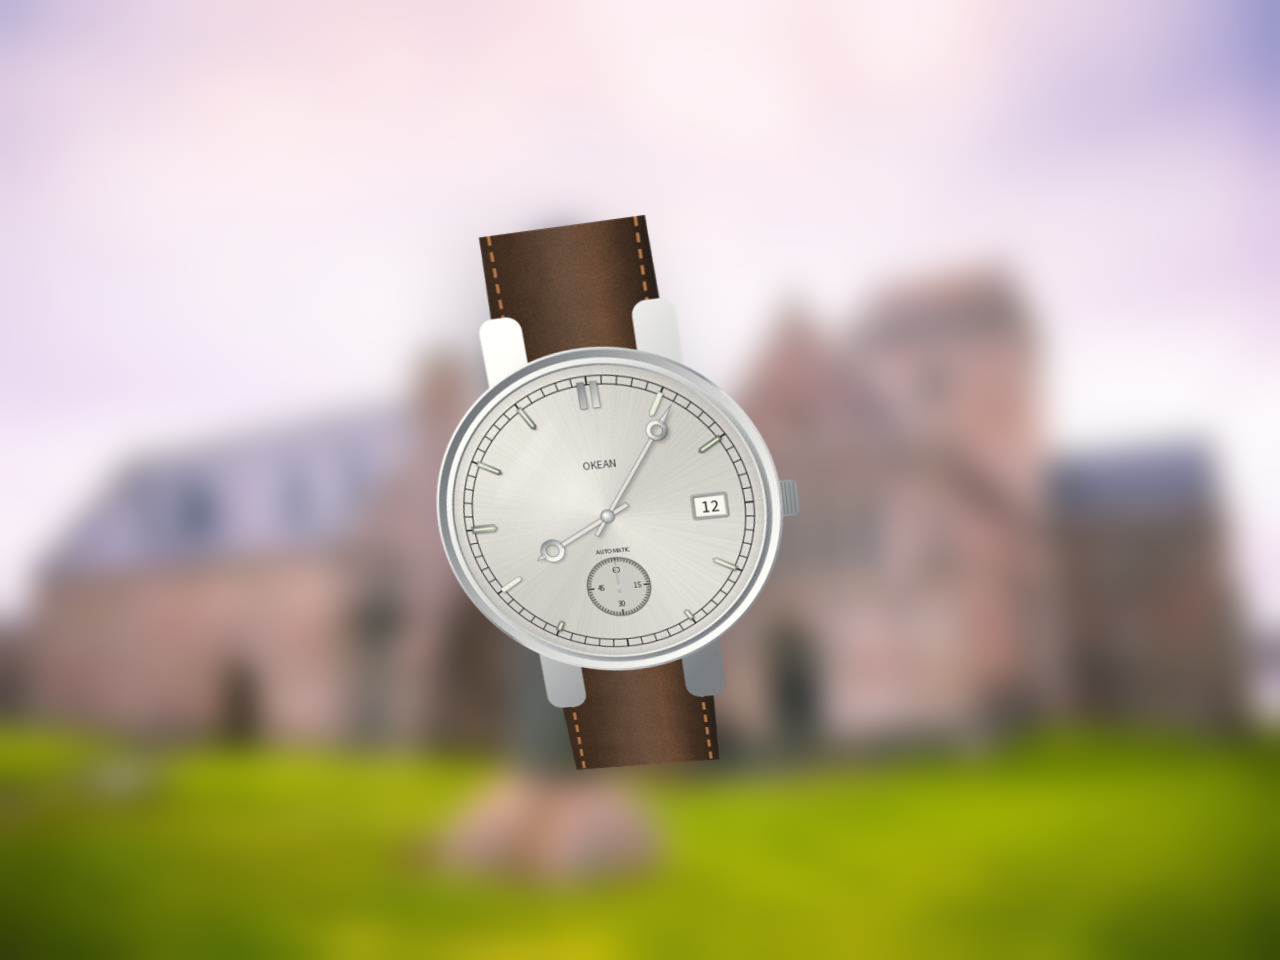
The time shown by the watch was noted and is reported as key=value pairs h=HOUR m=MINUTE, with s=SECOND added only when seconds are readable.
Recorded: h=8 m=6
